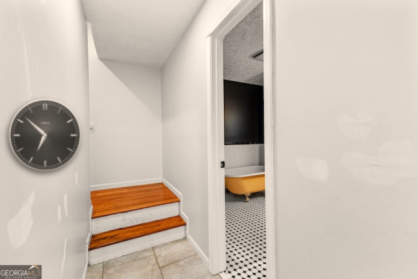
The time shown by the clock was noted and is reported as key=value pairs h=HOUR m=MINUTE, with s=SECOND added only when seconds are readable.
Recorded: h=6 m=52
